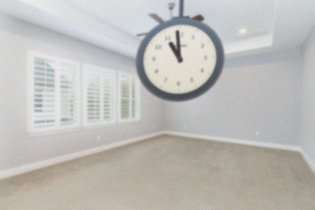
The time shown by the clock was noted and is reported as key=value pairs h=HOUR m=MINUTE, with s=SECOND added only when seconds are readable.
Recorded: h=10 m=59
